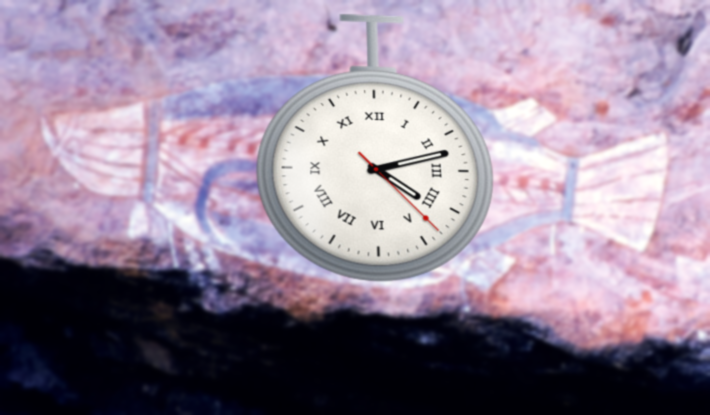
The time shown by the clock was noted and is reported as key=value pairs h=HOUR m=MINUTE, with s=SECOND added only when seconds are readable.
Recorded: h=4 m=12 s=23
